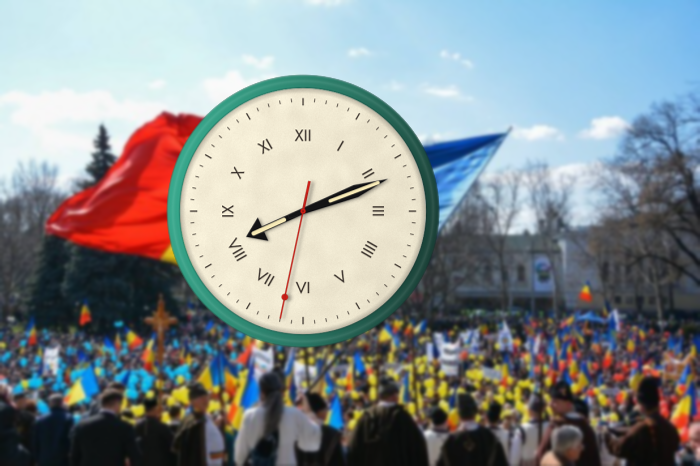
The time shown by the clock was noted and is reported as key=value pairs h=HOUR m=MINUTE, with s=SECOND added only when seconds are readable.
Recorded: h=8 m=11 s=32
